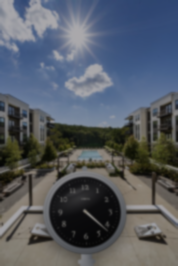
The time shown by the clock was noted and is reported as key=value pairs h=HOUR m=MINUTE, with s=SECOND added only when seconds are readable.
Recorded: h=4 m=22
